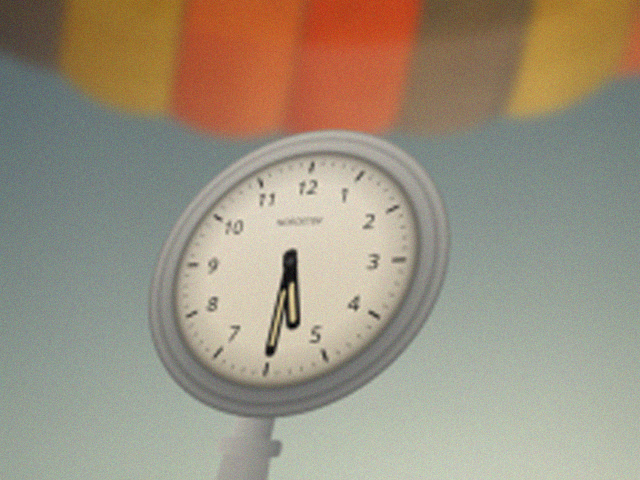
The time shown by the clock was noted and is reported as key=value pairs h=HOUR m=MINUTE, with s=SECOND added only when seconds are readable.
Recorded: h=5 m=30
